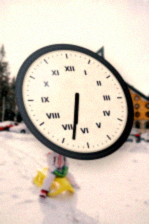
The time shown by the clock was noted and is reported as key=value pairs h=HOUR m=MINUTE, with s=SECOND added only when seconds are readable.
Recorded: h=6 m=33
